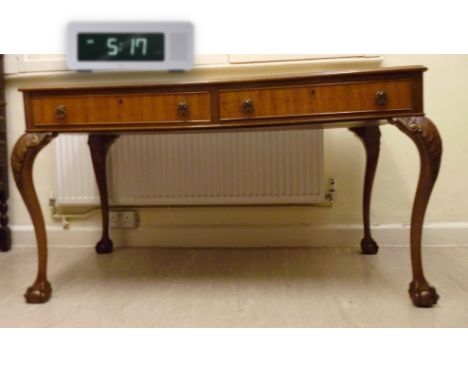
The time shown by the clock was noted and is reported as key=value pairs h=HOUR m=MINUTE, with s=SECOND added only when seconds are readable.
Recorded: h=5 m=17
